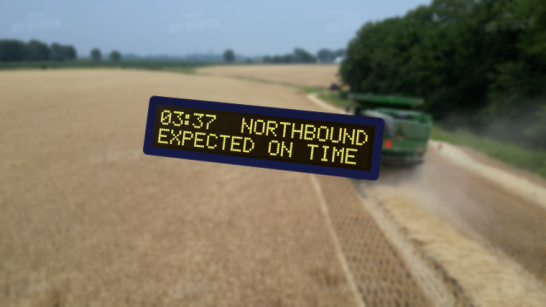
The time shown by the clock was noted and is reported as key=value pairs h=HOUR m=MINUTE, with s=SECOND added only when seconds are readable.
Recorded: h=3 m=37
